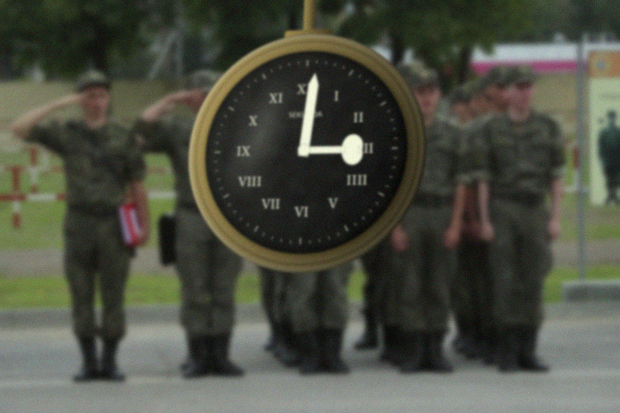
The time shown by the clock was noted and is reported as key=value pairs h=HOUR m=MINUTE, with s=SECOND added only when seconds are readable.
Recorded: h=3 m=1
